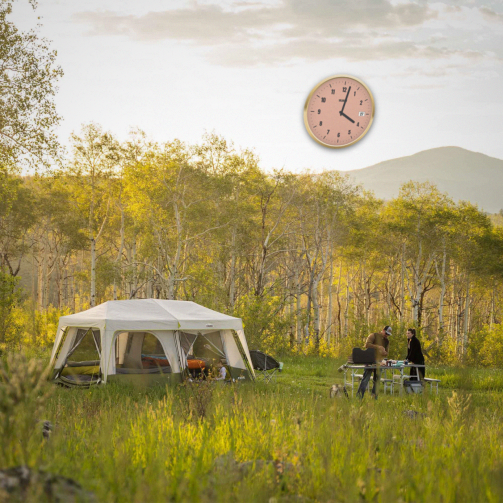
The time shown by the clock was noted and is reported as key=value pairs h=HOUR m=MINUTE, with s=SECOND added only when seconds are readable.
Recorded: h=4 m=2
